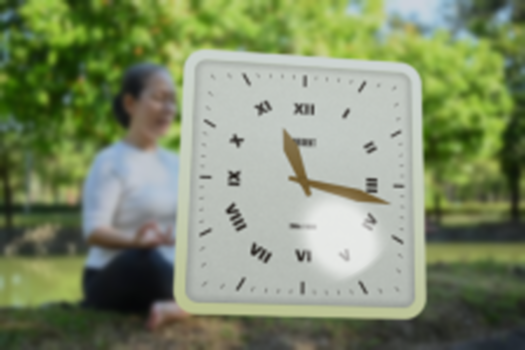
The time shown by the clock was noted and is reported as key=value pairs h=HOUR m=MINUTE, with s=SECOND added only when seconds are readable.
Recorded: h=11 m=17
